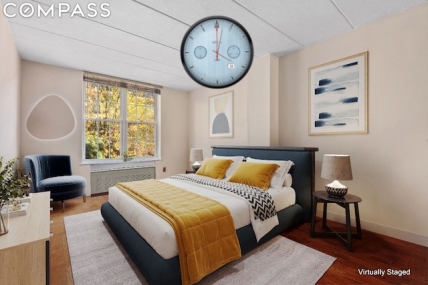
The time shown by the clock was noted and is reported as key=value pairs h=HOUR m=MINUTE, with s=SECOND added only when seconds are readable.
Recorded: h=4 m=2
